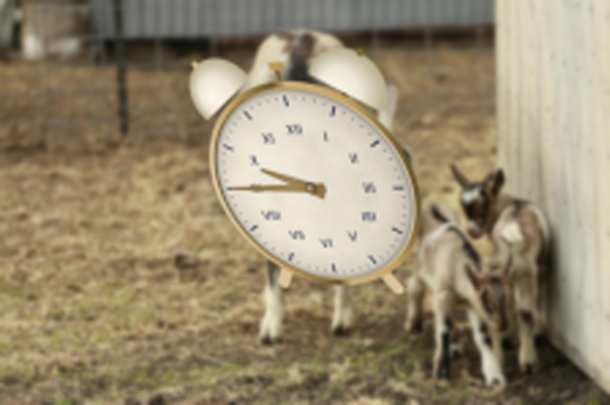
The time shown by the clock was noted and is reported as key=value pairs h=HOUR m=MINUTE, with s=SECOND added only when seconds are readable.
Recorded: h=9 m=45
